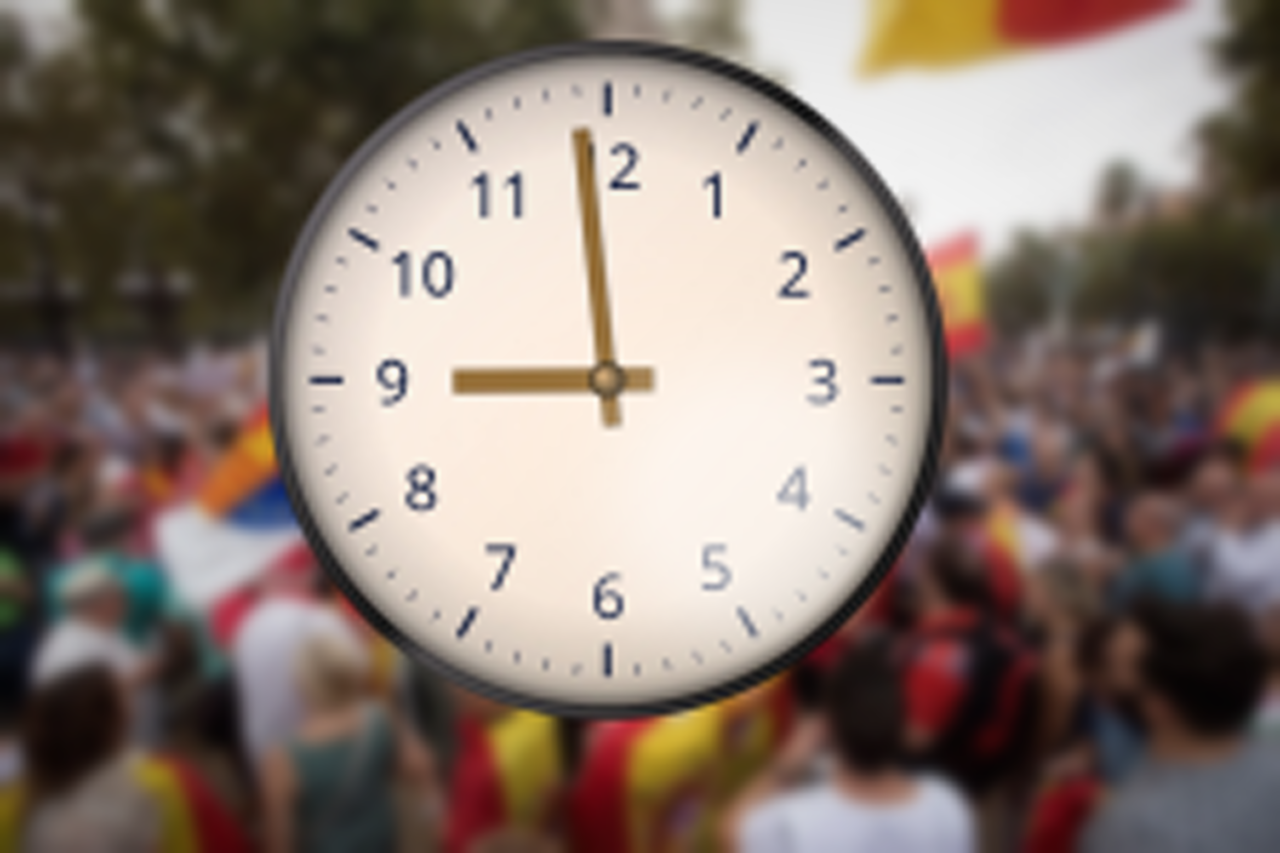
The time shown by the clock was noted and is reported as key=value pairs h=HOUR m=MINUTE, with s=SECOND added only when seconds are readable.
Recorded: h=8 m=59
